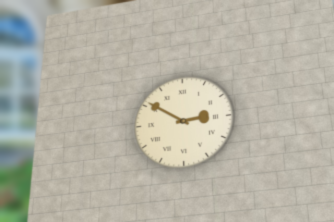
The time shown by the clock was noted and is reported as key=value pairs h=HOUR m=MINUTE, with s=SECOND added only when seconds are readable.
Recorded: h=2 m=51
